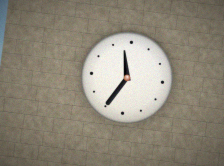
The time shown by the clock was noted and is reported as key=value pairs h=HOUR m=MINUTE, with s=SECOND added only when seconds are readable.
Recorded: h=11 m=35
